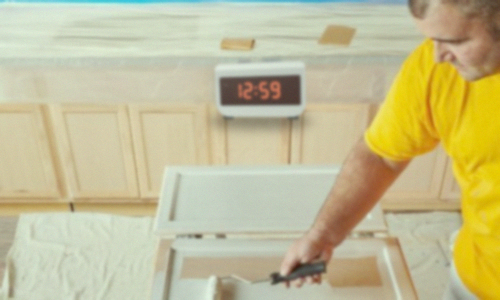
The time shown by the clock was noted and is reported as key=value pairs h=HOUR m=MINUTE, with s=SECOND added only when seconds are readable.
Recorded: h=12 m=59
